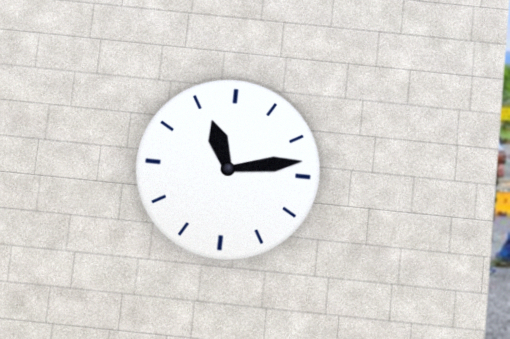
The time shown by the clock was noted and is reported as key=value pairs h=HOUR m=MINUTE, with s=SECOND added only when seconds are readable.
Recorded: h=11 m=13
